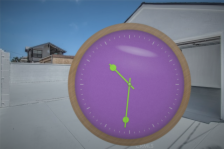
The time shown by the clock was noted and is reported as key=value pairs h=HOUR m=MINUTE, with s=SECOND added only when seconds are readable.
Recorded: h=10 m=31
